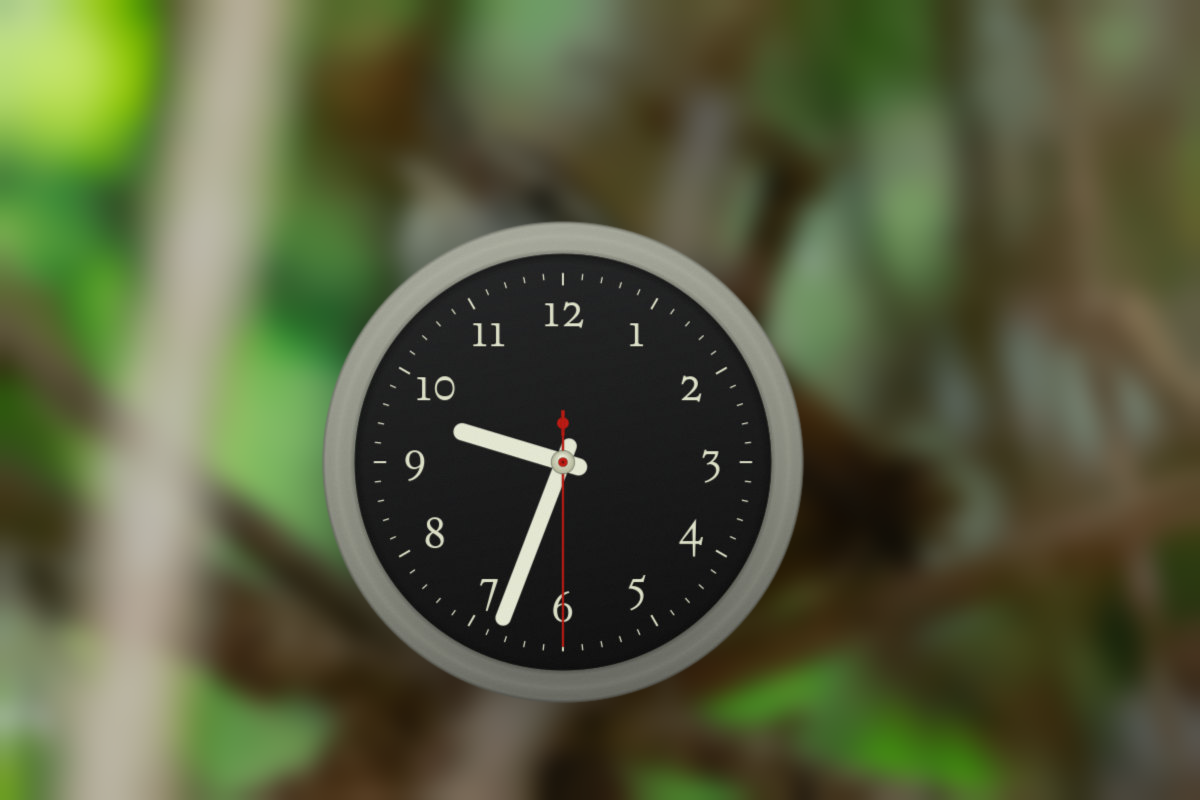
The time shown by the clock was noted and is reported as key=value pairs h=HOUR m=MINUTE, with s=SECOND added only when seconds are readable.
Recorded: h=9 m=33 s=30
